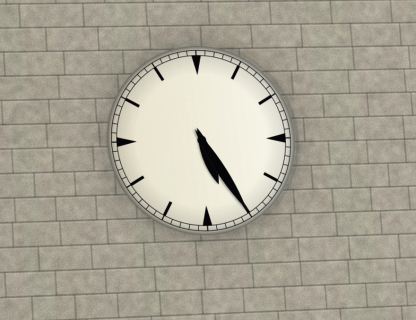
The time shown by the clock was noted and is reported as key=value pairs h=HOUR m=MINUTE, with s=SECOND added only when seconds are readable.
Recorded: h=5 m=25
